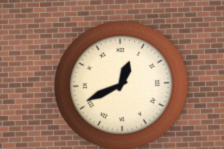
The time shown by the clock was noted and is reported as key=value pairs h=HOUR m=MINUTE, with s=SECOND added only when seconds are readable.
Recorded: h=12 m=41
